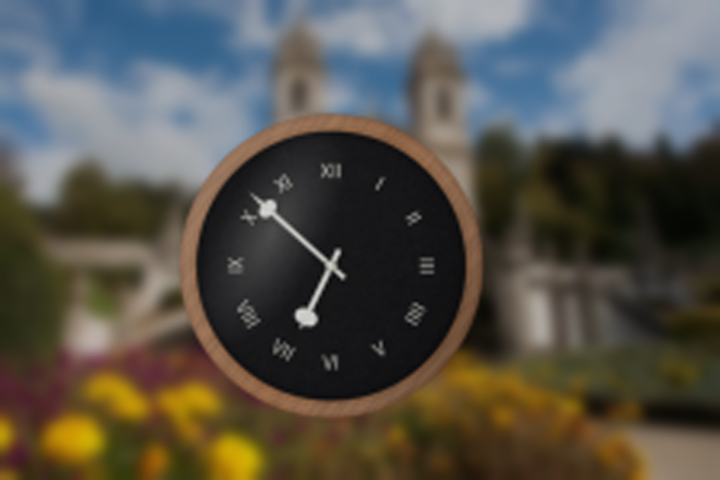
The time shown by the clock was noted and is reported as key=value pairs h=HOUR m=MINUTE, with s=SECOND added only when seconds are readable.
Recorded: h=6 m=52
